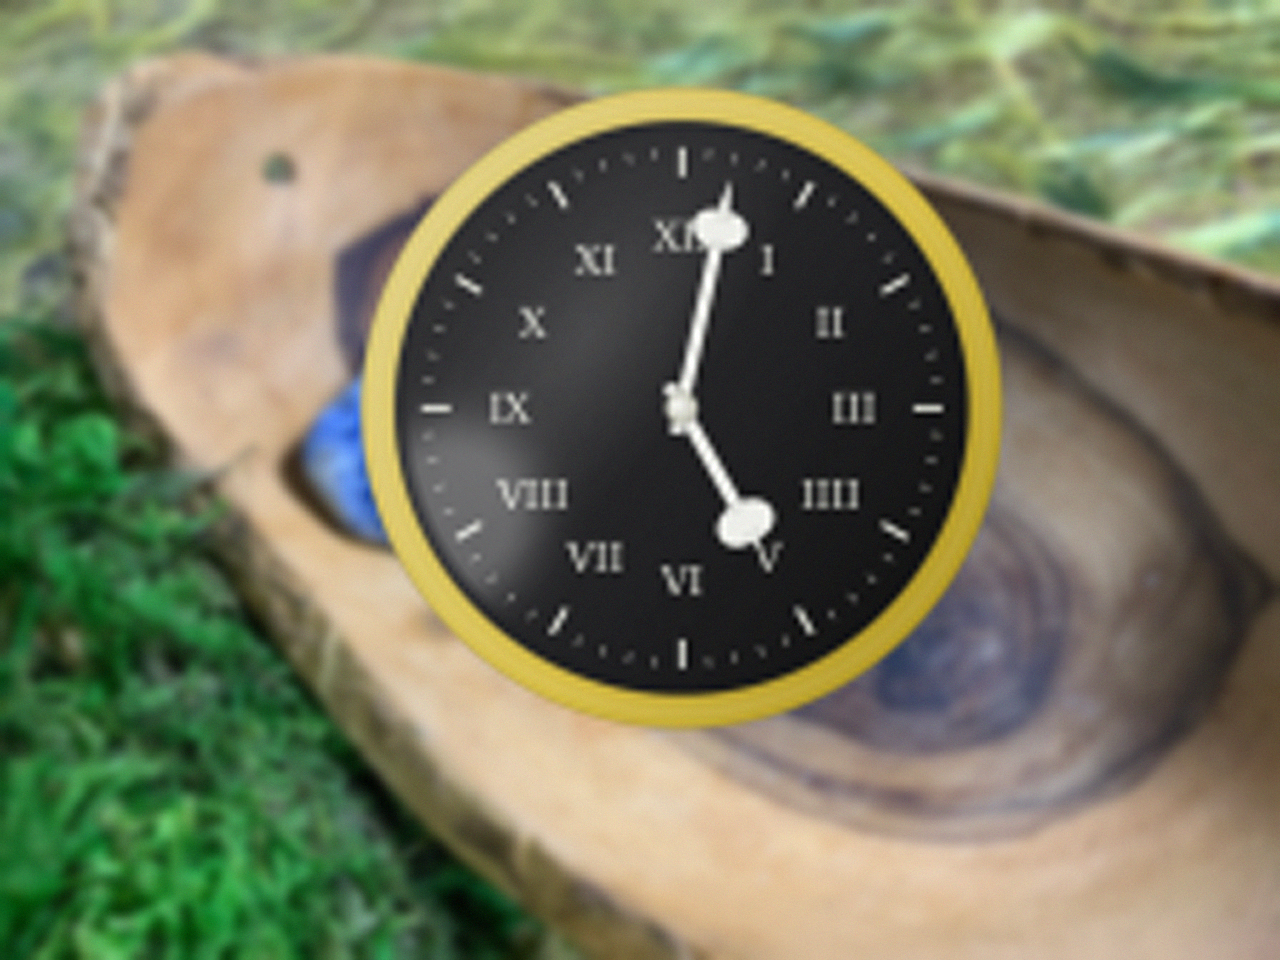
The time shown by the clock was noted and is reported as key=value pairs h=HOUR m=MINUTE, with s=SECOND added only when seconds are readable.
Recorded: h=5 m=2
